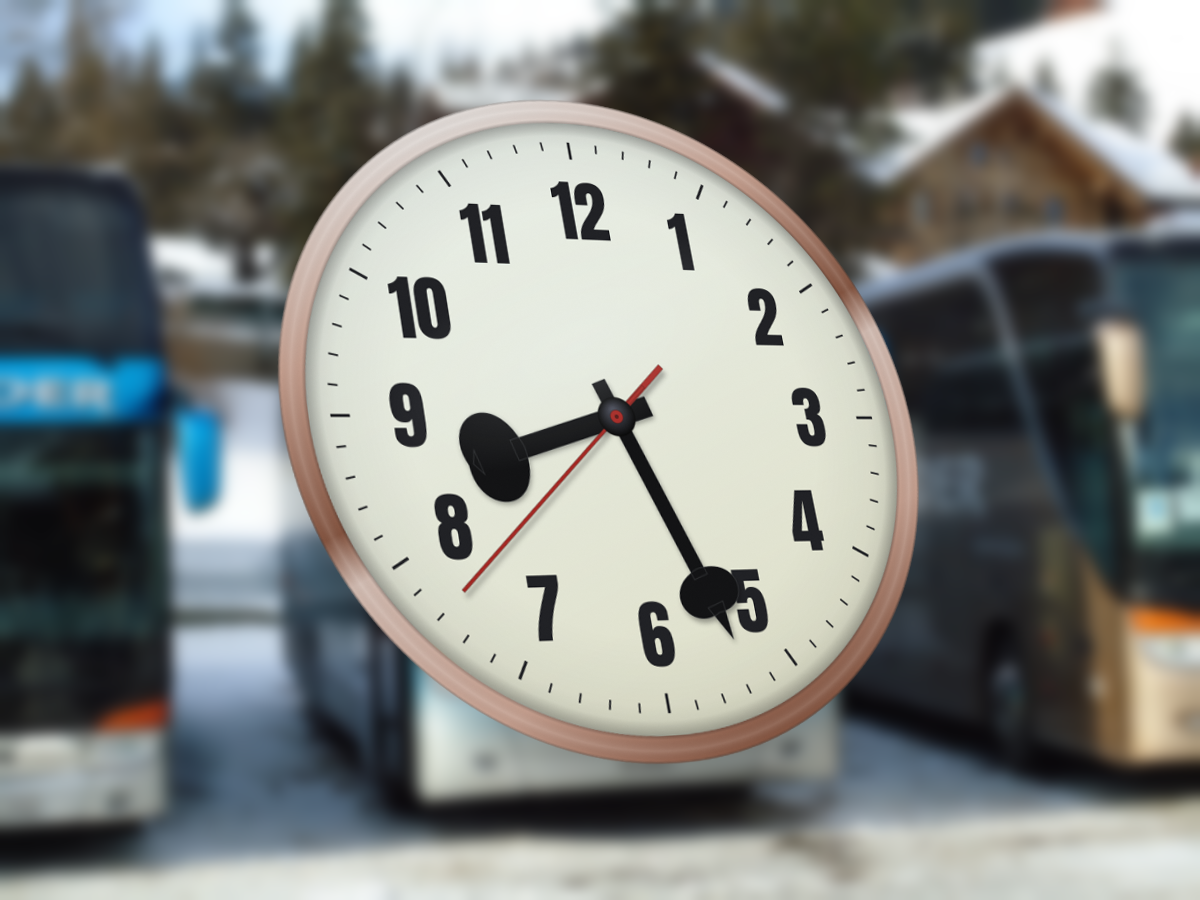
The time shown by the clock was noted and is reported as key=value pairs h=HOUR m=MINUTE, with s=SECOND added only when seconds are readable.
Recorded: h=8 m=26 s=38
